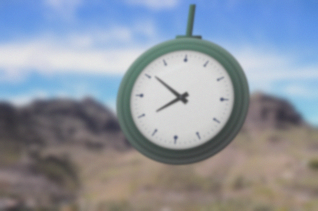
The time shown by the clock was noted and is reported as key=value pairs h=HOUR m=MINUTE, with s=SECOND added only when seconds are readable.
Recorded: h=7 m=51
